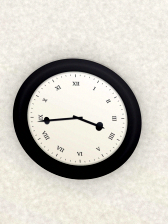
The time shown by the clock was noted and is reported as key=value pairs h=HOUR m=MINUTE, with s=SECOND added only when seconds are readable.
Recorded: h=3 m=44
